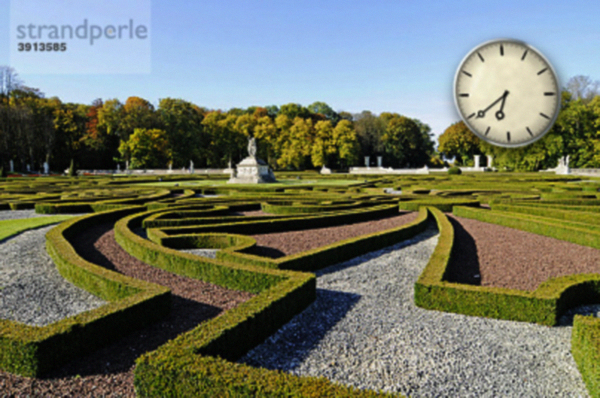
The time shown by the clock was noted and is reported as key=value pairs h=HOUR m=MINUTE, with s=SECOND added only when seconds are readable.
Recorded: h=6 m=39
